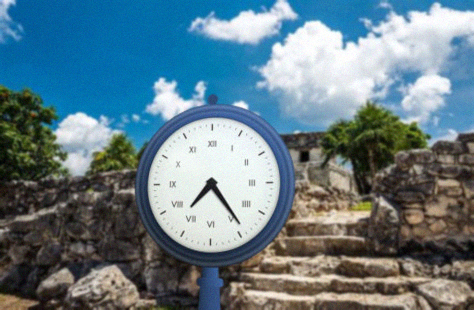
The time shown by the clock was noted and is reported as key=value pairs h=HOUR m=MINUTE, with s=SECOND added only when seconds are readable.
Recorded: h=7 m=24
